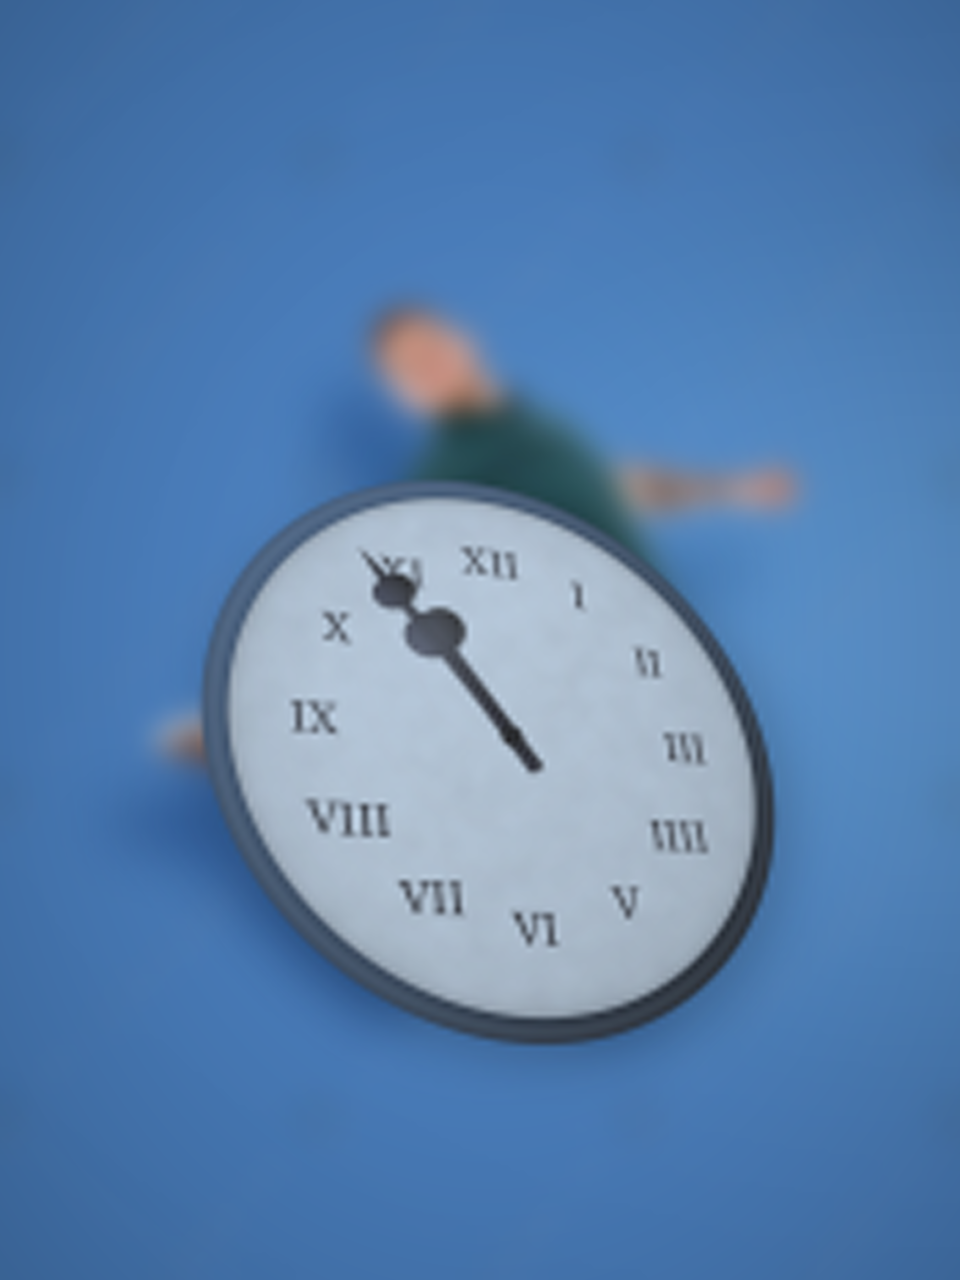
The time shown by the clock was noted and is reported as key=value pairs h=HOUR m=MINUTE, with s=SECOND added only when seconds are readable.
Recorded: h=10 m=54
